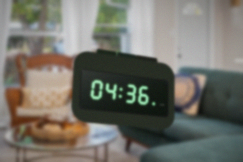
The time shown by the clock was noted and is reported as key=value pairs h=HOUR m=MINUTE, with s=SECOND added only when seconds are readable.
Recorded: h=4 m=36
